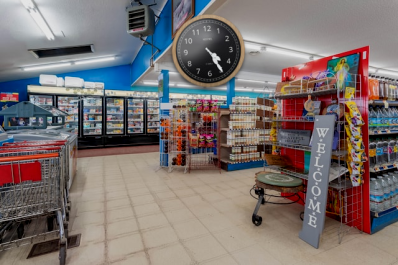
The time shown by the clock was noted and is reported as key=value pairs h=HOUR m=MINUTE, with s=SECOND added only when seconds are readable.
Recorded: h=4 m=25
